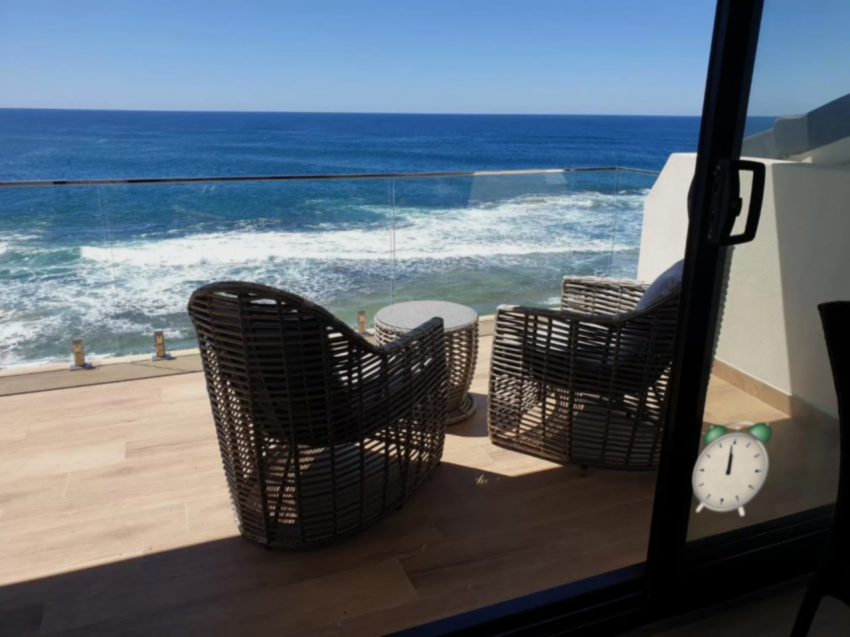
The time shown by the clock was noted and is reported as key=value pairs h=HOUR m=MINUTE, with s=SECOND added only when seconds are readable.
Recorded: h=11 m=59
